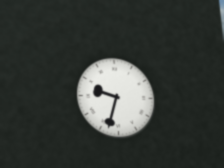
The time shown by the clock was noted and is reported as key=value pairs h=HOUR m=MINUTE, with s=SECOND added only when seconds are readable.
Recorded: h=9 m=33
